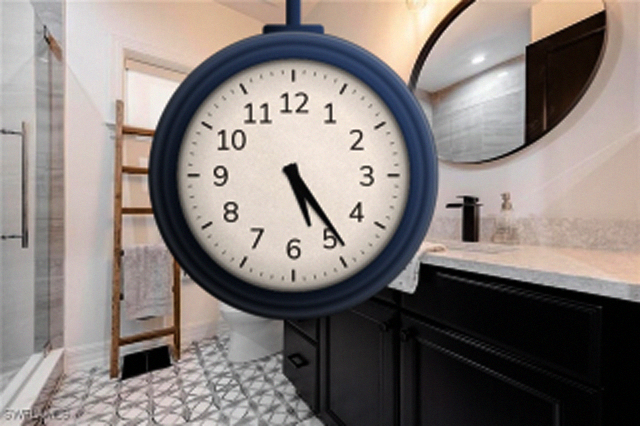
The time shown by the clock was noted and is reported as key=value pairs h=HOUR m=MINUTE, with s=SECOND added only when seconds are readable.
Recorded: h=5 m=24
